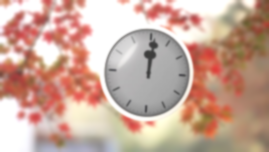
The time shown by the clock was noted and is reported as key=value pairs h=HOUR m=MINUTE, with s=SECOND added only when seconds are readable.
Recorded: h=12 m=1
